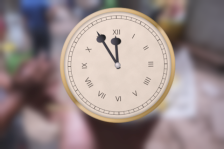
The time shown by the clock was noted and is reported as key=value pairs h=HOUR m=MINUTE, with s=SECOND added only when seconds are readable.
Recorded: h=11 m=55
